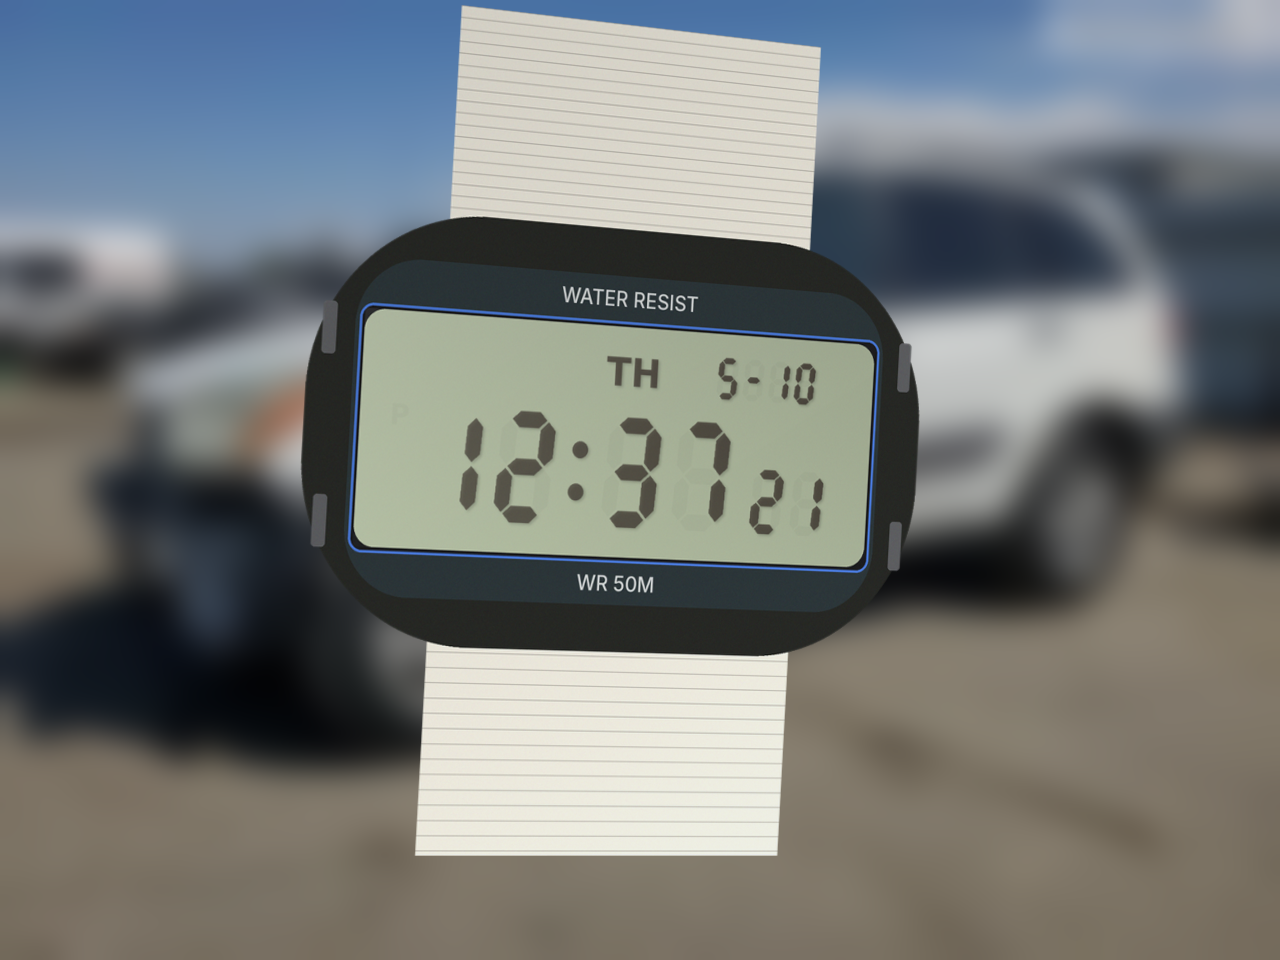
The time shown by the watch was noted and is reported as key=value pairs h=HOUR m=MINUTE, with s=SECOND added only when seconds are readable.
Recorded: h=12 m=37 s=21
